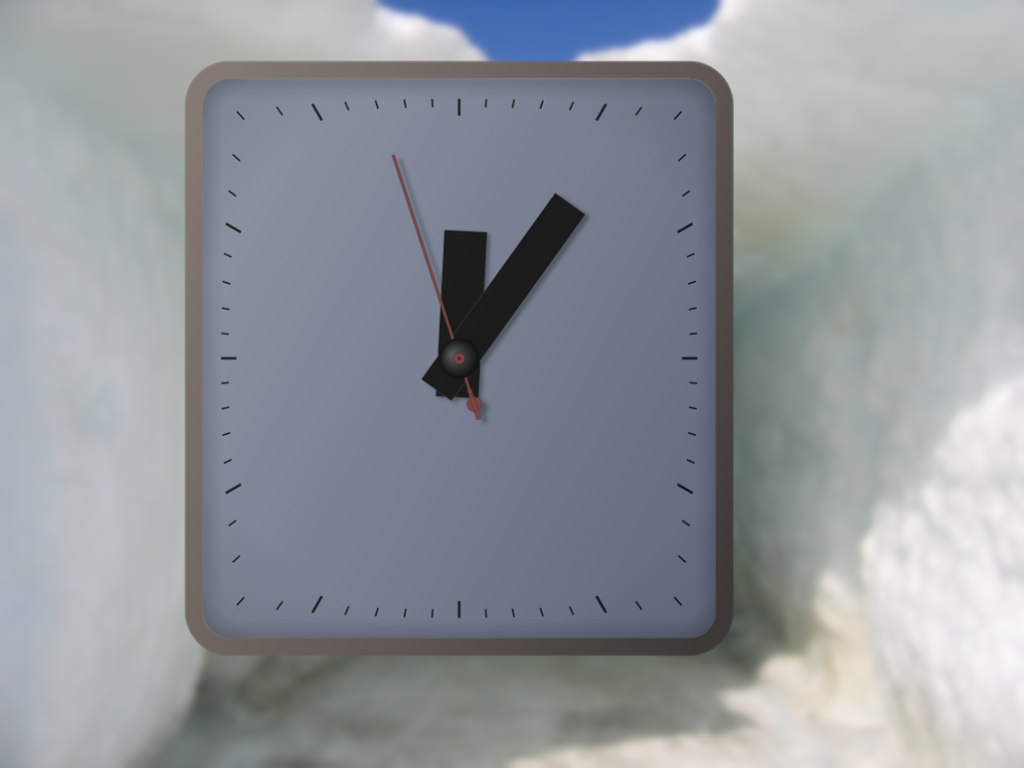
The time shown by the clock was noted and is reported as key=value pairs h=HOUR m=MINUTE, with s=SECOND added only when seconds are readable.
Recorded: h=12 m=5 s=57
